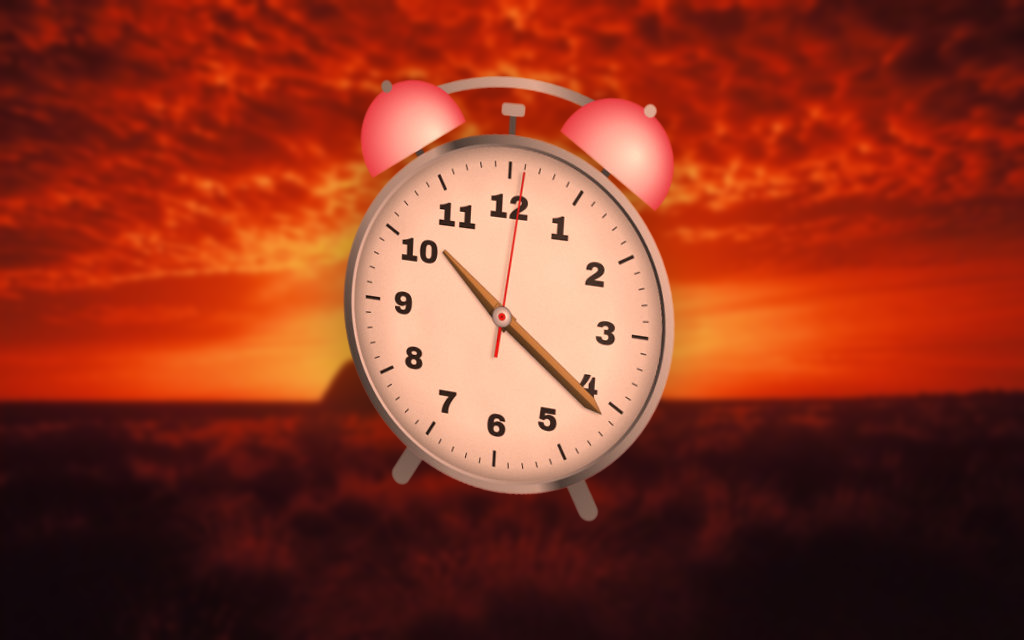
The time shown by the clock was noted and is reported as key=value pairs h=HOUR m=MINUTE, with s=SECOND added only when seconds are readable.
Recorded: h=10 m=21 s=1
